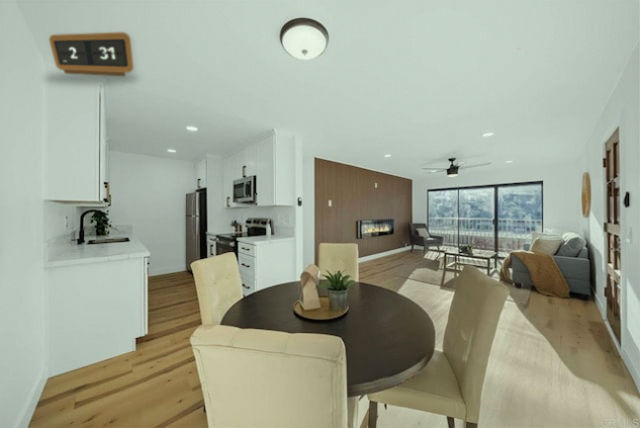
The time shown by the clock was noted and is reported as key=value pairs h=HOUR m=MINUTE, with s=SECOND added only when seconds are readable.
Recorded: h=2 m=31
